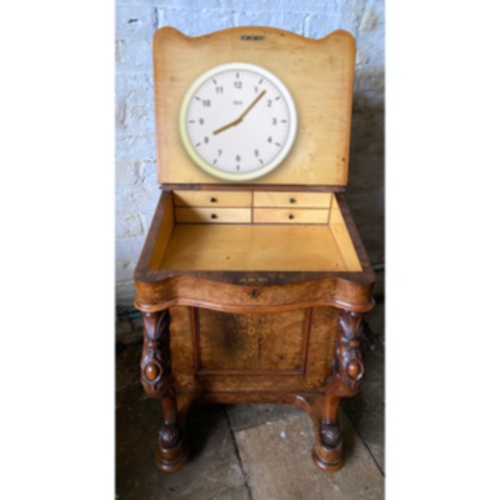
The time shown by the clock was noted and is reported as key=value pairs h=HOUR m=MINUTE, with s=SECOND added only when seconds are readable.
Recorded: h=8 m=7
